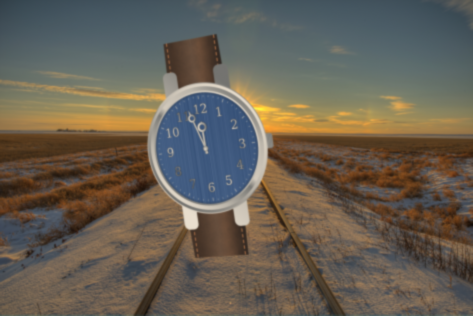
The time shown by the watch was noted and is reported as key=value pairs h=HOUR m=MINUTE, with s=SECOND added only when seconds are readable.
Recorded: h=11 m=57
